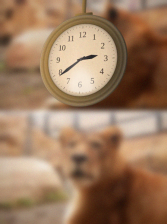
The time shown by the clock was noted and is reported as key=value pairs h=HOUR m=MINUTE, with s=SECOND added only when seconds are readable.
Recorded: h=2 m=39
